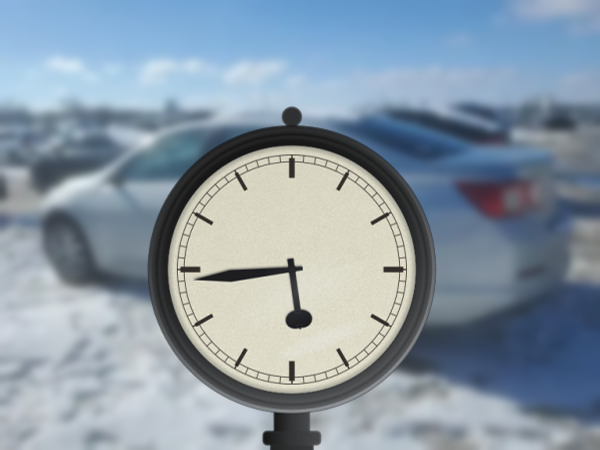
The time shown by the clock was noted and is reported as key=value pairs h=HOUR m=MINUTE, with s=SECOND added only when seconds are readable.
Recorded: h=5 m=44
